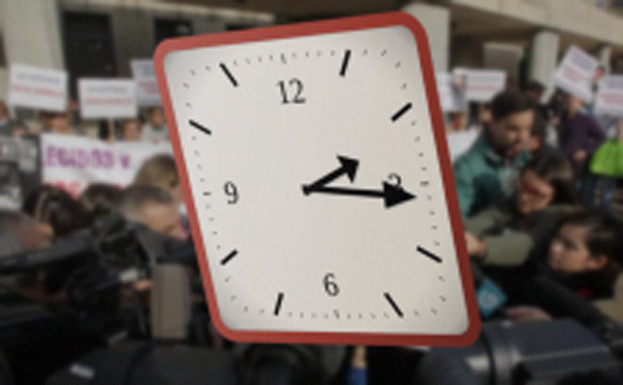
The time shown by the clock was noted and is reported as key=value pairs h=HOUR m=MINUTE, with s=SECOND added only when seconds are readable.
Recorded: h=2 m=16
